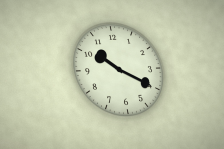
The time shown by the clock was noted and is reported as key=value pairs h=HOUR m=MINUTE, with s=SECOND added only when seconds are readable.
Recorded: h=10 m=20
